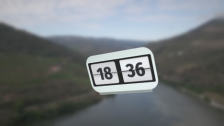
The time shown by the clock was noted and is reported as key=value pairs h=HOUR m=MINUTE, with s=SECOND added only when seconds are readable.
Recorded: h=18 m=36
